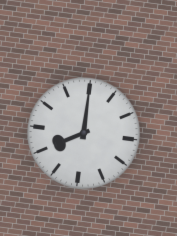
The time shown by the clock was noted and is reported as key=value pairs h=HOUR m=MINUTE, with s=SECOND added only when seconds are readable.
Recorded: h=8 m=0
